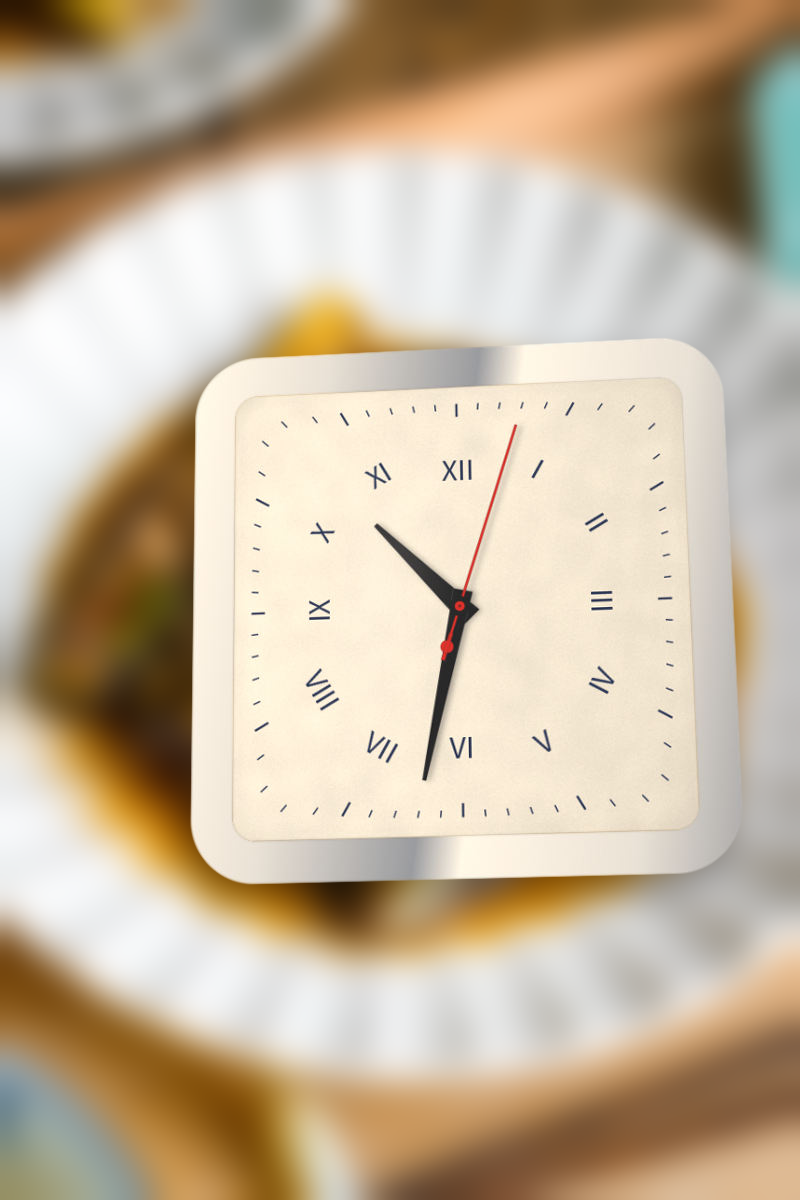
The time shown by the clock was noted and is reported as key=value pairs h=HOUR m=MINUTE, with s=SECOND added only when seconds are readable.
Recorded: h=10 m=32 s=3
